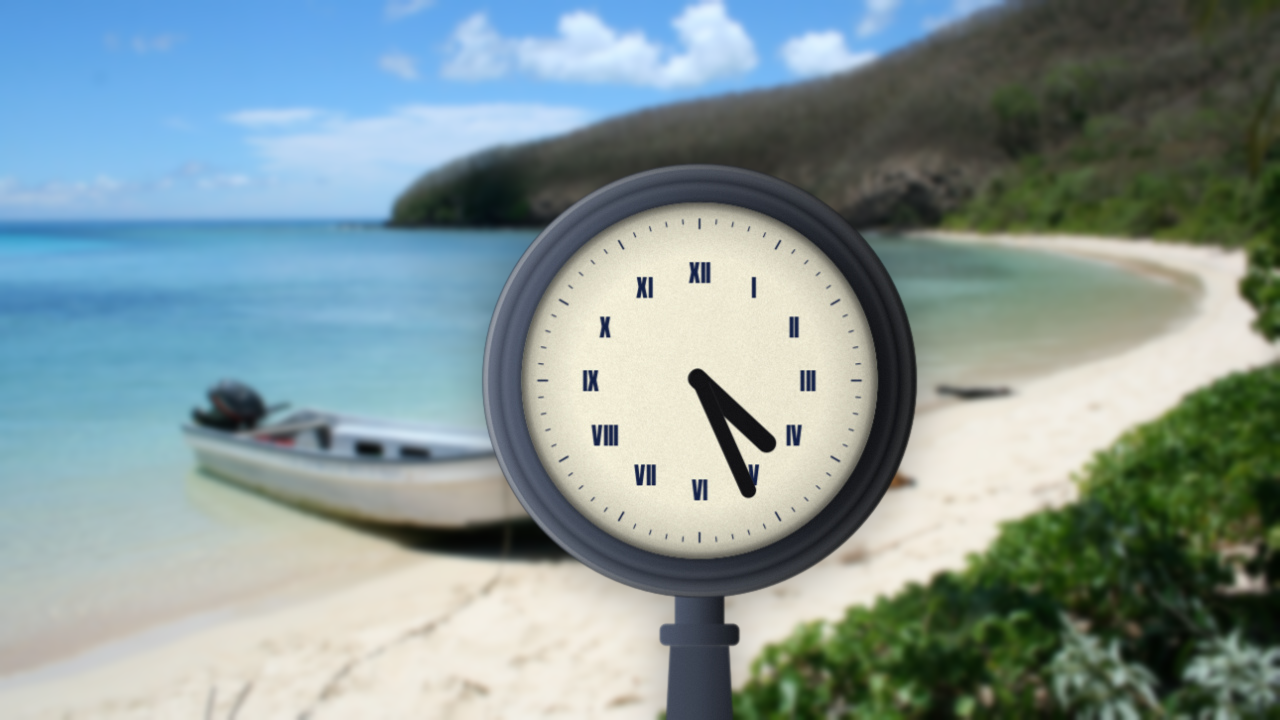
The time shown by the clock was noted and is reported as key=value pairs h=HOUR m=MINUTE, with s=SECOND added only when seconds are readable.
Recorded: h=4 m=26
